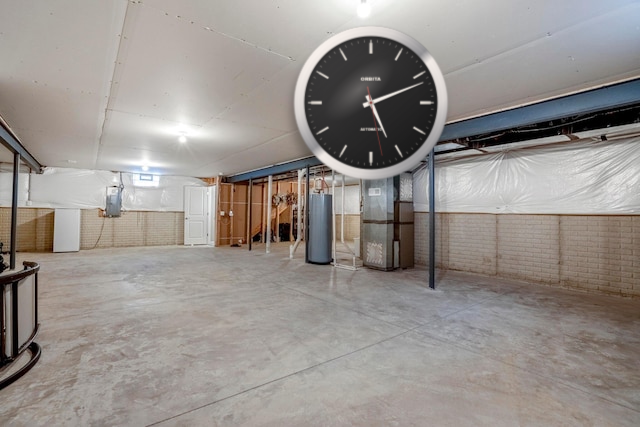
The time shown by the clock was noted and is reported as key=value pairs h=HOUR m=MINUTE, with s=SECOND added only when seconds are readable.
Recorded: h=5 m=11 s=28
